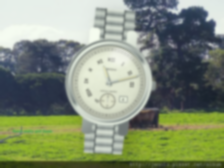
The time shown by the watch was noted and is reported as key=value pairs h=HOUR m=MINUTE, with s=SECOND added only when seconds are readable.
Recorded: h=11 m=12
